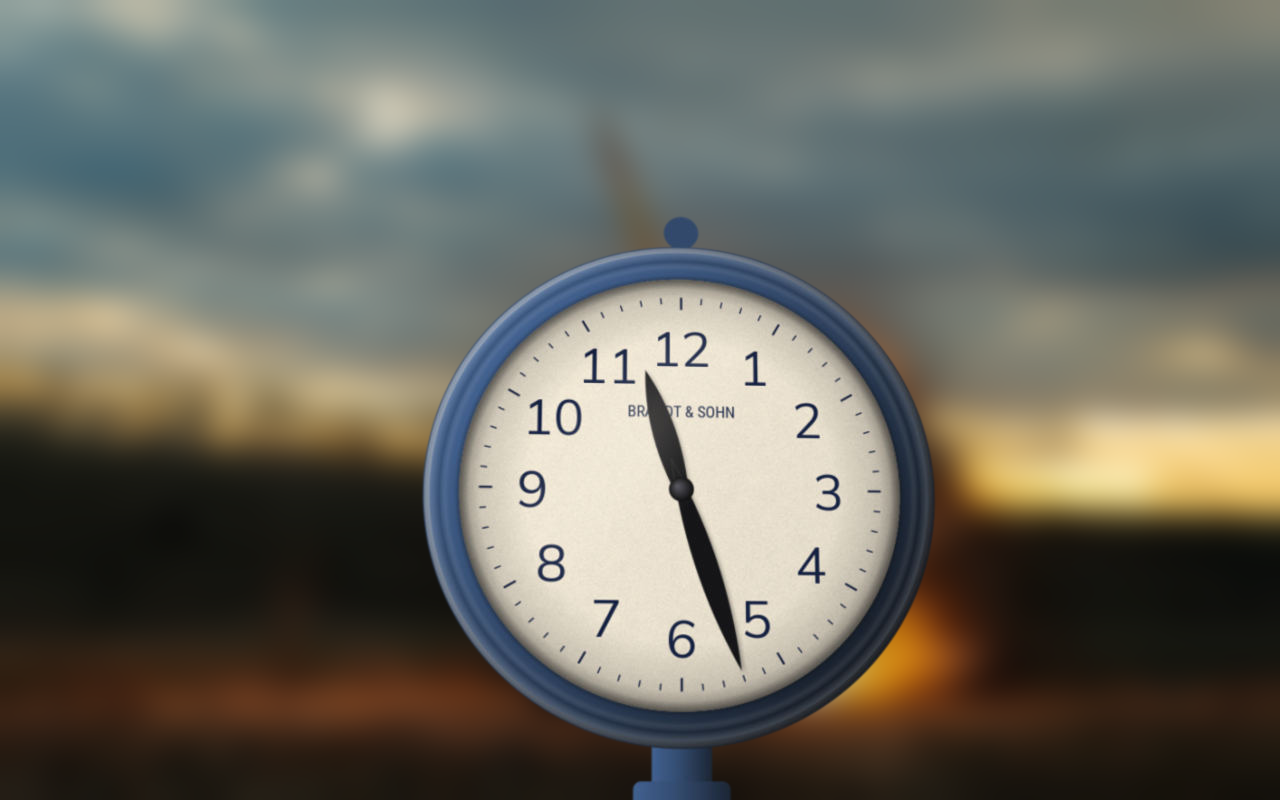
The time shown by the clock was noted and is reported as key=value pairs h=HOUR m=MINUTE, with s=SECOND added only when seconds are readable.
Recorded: h=11 m=27
